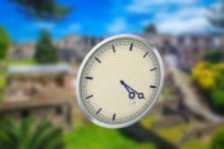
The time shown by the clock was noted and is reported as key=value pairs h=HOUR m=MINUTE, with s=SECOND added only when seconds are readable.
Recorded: h=4 m=19
